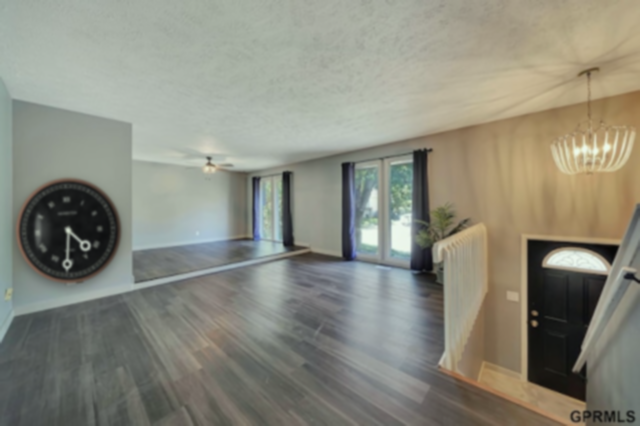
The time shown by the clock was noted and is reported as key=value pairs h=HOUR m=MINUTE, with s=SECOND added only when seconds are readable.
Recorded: h=4 m=31
